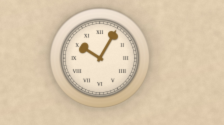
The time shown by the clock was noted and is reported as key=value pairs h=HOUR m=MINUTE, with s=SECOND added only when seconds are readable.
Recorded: h=10 m=5
